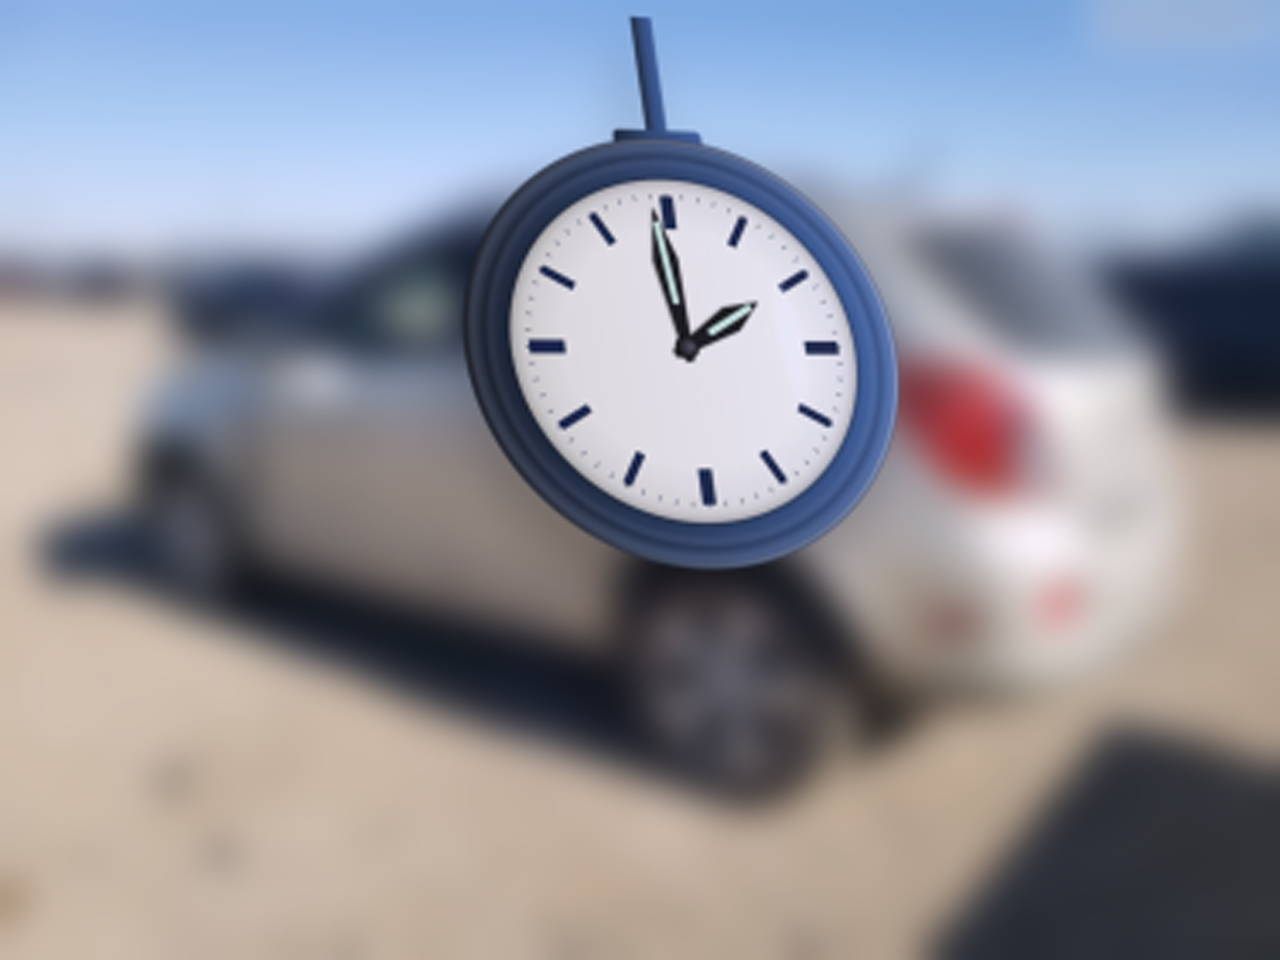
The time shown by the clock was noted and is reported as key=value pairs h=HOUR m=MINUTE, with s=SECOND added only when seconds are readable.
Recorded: h=1 m=59
